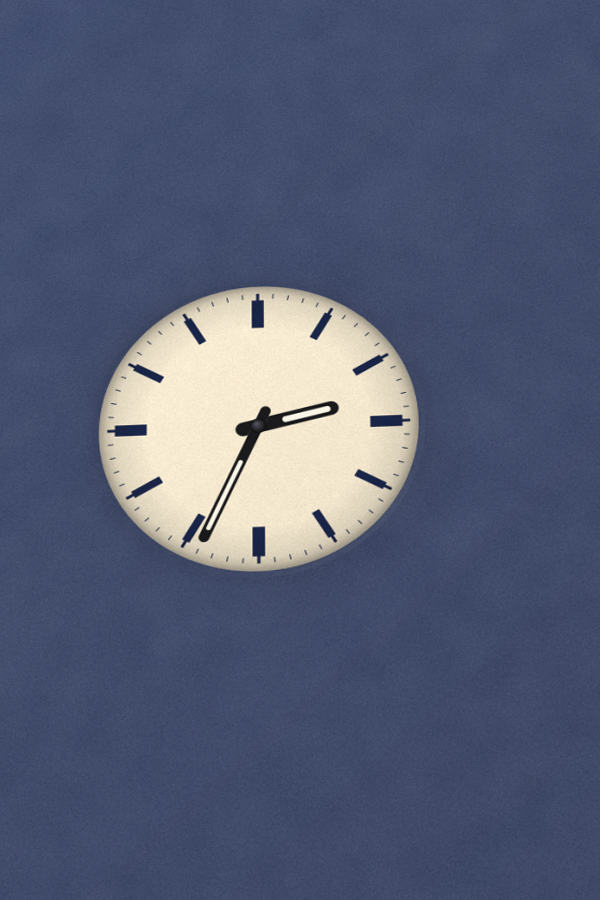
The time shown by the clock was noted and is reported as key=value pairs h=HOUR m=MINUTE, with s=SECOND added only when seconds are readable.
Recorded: h=2 m=34
